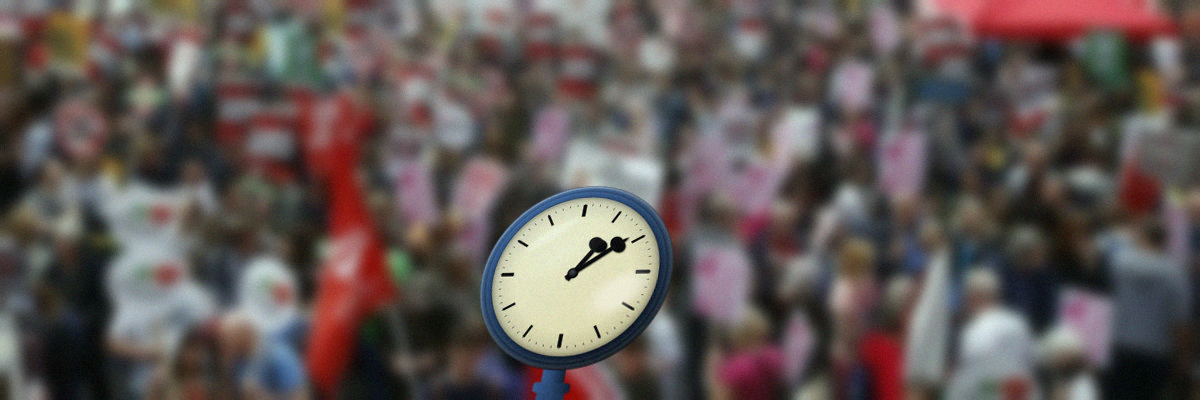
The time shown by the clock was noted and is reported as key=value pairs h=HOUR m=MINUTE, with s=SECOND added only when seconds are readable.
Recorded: h=1 m=9
